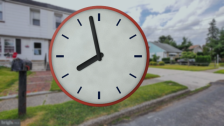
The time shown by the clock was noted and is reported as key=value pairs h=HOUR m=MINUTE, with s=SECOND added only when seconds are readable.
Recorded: h=7 m=58
